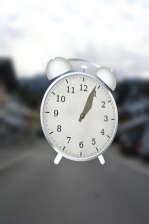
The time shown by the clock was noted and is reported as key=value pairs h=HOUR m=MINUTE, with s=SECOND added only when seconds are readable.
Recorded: h=1 m=4
